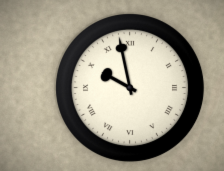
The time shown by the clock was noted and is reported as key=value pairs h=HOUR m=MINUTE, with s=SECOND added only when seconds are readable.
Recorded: h=9 m=58
